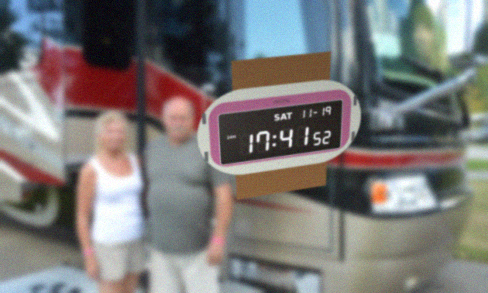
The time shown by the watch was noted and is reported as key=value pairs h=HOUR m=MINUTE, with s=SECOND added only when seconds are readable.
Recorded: h=17 m=41 s=52
